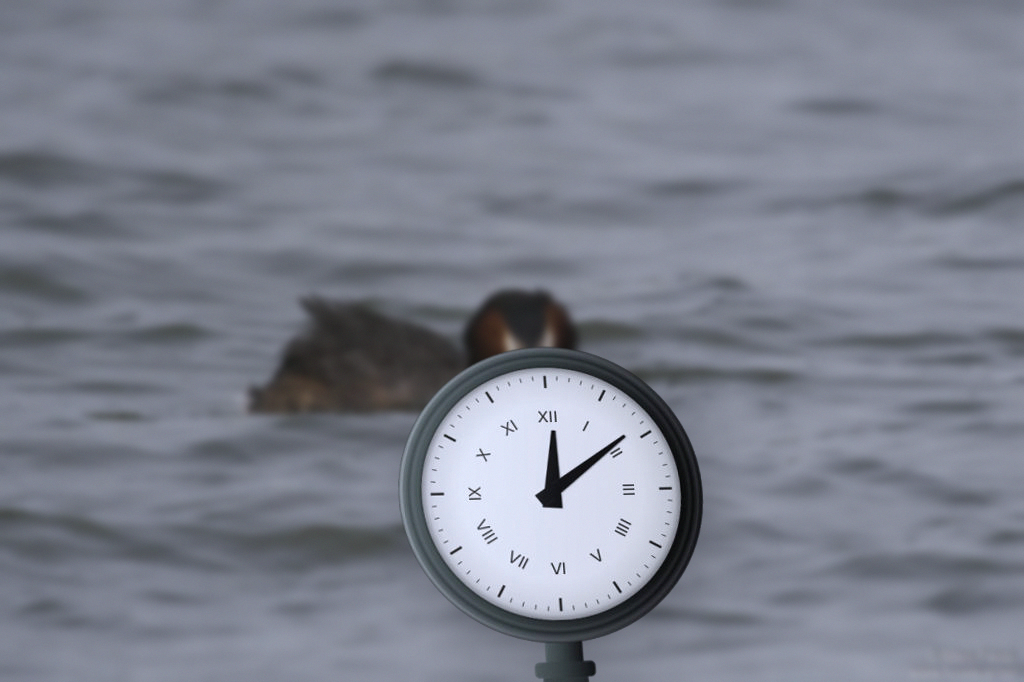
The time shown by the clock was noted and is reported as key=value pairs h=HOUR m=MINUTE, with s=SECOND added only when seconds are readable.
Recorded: h=12 m=9
